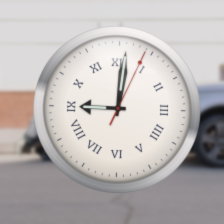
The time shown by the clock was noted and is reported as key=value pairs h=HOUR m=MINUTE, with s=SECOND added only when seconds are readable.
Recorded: h=9 m=1 s=4
